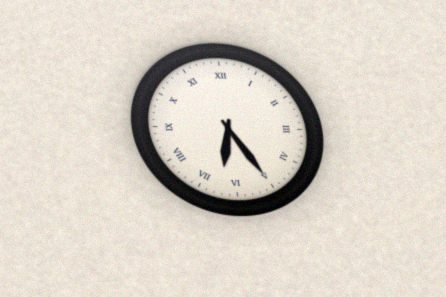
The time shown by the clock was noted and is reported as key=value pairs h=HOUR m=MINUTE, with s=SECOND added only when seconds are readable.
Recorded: h=6 m=25
